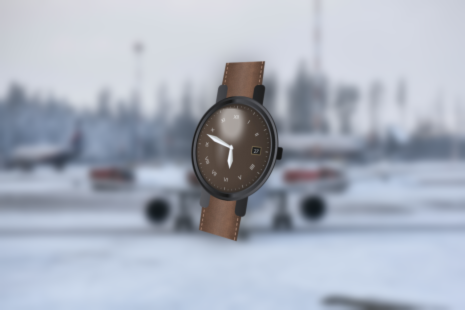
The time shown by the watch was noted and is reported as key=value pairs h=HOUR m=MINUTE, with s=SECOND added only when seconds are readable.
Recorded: h=5 m=48
